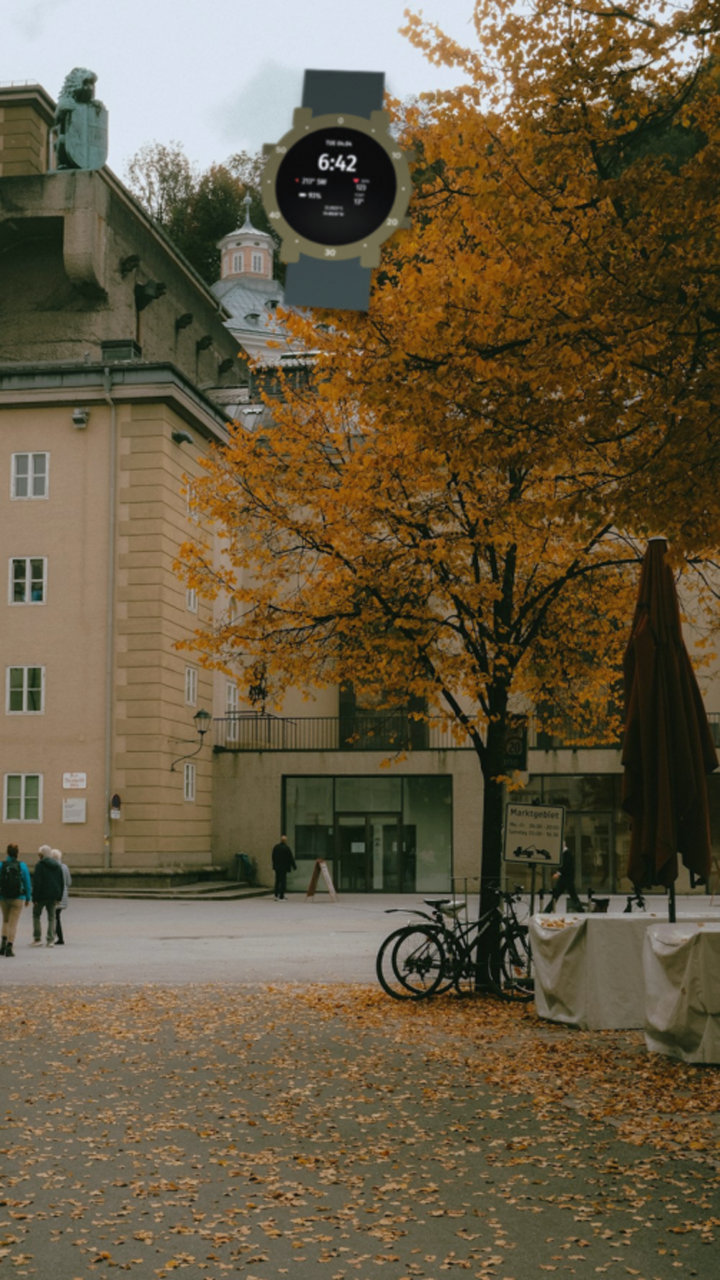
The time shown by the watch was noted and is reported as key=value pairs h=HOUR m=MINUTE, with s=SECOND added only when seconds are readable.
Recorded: h=6 m=42
